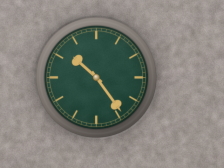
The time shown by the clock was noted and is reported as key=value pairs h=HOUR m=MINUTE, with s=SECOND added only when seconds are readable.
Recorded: h=10 m=24
